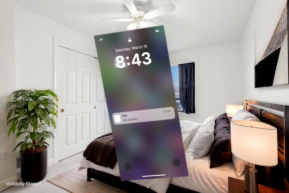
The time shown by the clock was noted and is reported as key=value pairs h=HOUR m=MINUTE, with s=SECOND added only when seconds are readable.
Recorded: h=8 m=43
